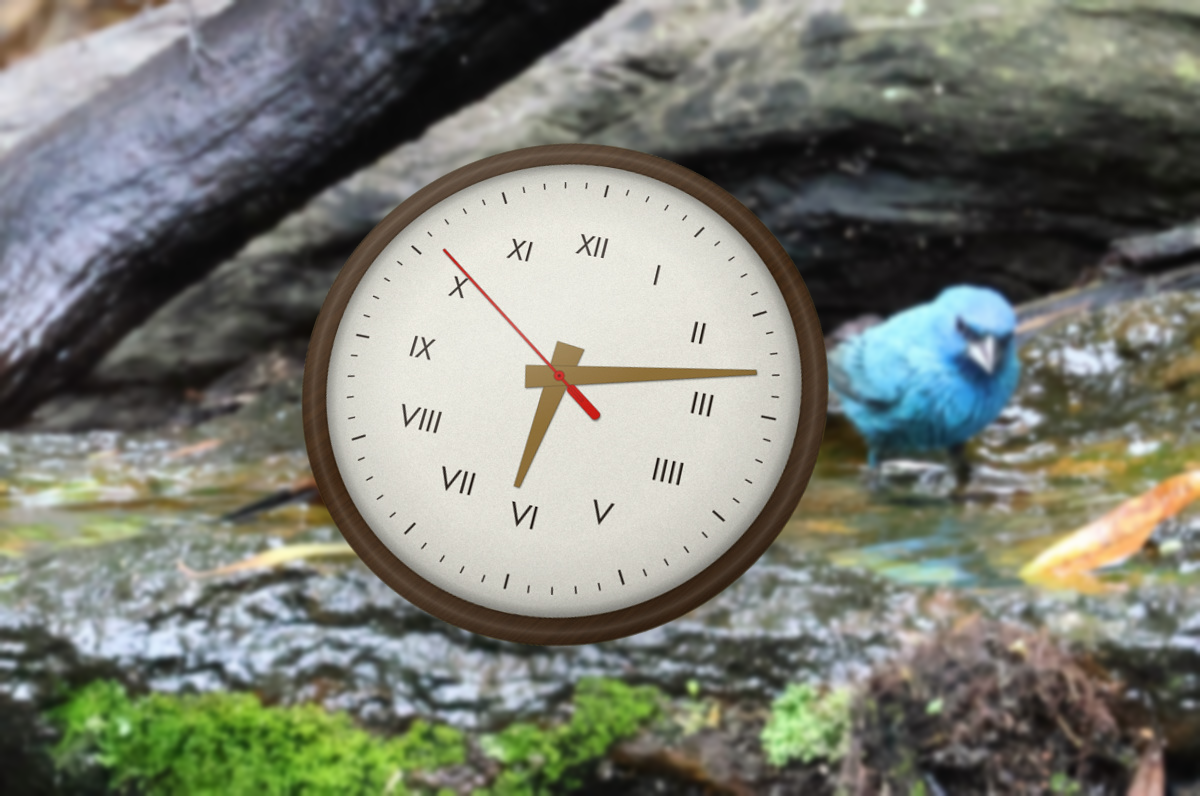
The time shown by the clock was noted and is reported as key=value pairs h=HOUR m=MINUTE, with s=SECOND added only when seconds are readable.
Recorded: h=6 m=12 s=51
